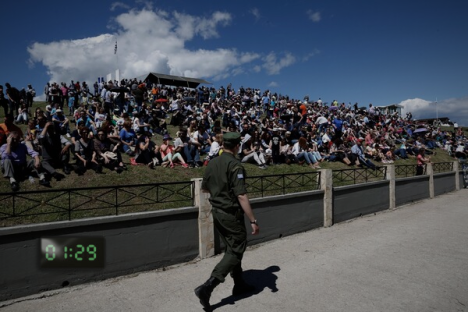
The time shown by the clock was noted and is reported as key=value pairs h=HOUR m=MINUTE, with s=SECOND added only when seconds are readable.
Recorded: h=1 m=29
